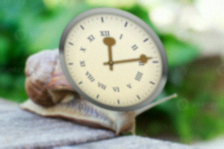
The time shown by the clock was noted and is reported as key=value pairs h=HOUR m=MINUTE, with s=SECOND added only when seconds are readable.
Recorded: h=12 m=14
